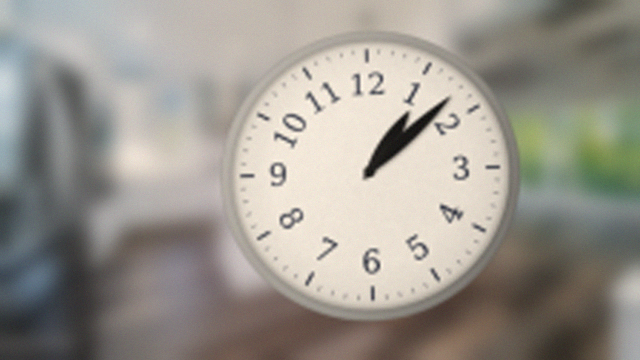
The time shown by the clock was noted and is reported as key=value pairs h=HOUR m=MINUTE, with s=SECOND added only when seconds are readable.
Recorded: h=1 m=8
